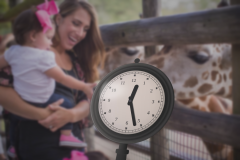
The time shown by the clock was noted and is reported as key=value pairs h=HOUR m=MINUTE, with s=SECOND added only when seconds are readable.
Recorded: h=12 m=27
